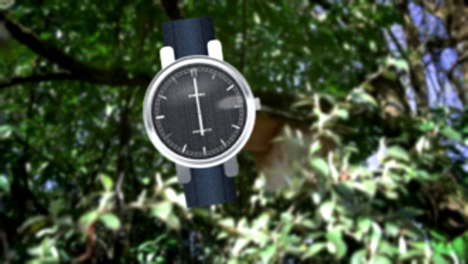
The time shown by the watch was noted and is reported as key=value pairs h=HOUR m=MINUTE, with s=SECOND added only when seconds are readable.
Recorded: h=6 m=0
